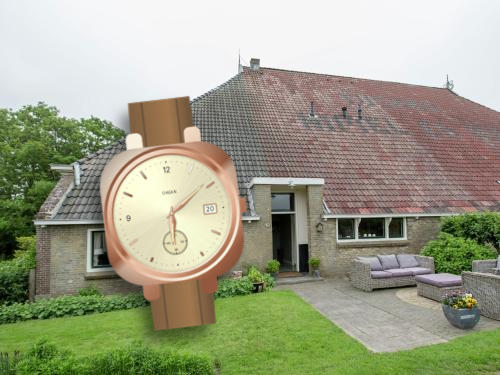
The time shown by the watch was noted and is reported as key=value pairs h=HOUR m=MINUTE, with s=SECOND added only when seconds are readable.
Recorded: h=6 m=9
